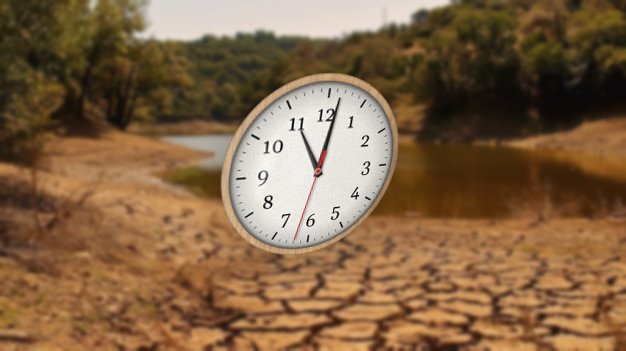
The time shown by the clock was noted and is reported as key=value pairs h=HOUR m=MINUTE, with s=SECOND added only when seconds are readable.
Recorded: h=11 m=1 s=32
